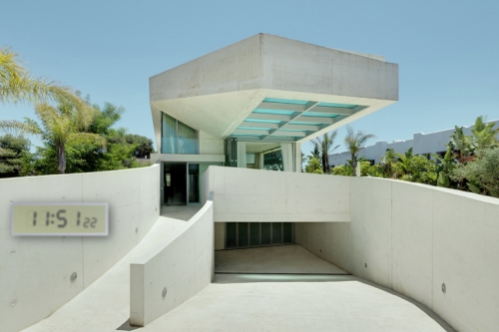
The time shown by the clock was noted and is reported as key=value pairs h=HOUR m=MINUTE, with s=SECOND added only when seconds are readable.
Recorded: h=11 m=51
